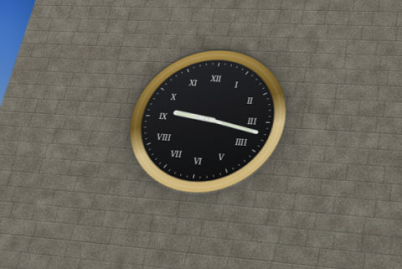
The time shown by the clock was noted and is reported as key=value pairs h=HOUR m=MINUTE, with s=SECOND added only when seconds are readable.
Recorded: h=9 m=17
